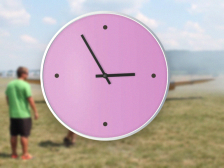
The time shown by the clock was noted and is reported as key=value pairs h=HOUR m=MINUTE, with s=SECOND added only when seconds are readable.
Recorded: h=2 m=55
